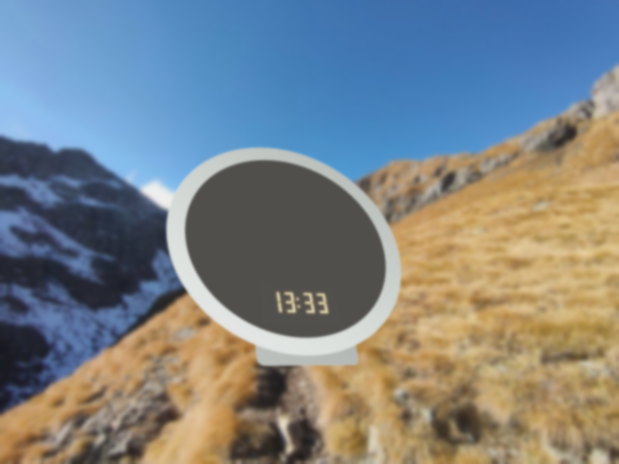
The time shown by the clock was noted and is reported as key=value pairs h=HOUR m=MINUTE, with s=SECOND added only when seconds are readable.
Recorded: h=13 m=33
